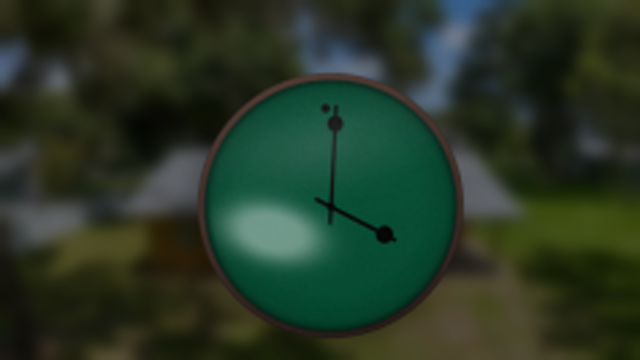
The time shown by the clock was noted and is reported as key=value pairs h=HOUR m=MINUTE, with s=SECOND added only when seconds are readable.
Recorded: h=4 m=1
